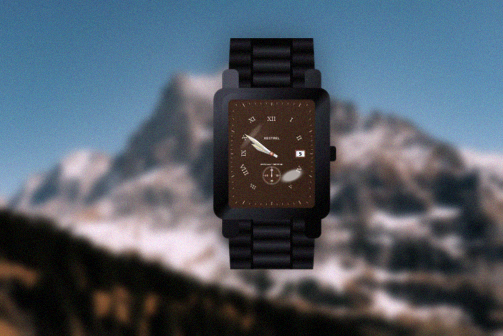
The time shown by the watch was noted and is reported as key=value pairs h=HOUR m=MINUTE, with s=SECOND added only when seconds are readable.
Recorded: h=9 m=51
